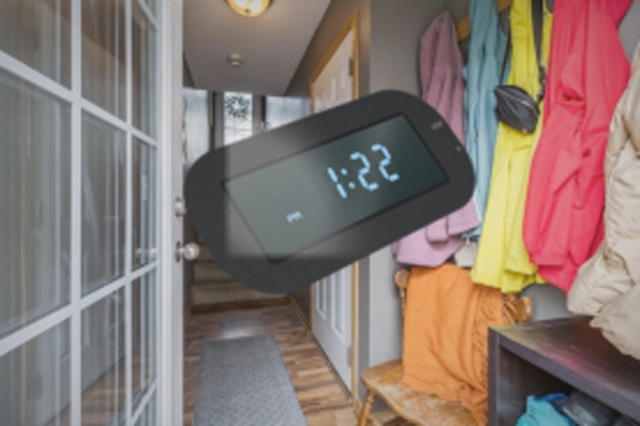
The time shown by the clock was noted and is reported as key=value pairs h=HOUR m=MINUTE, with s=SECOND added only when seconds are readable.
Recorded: h=1 m=22
